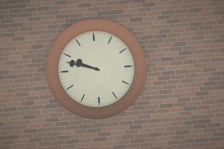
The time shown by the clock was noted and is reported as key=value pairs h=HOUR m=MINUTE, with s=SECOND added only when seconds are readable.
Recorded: h=9 m=48
